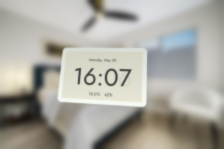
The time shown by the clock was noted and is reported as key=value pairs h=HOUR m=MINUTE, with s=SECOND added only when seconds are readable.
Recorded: h=16 m=7
